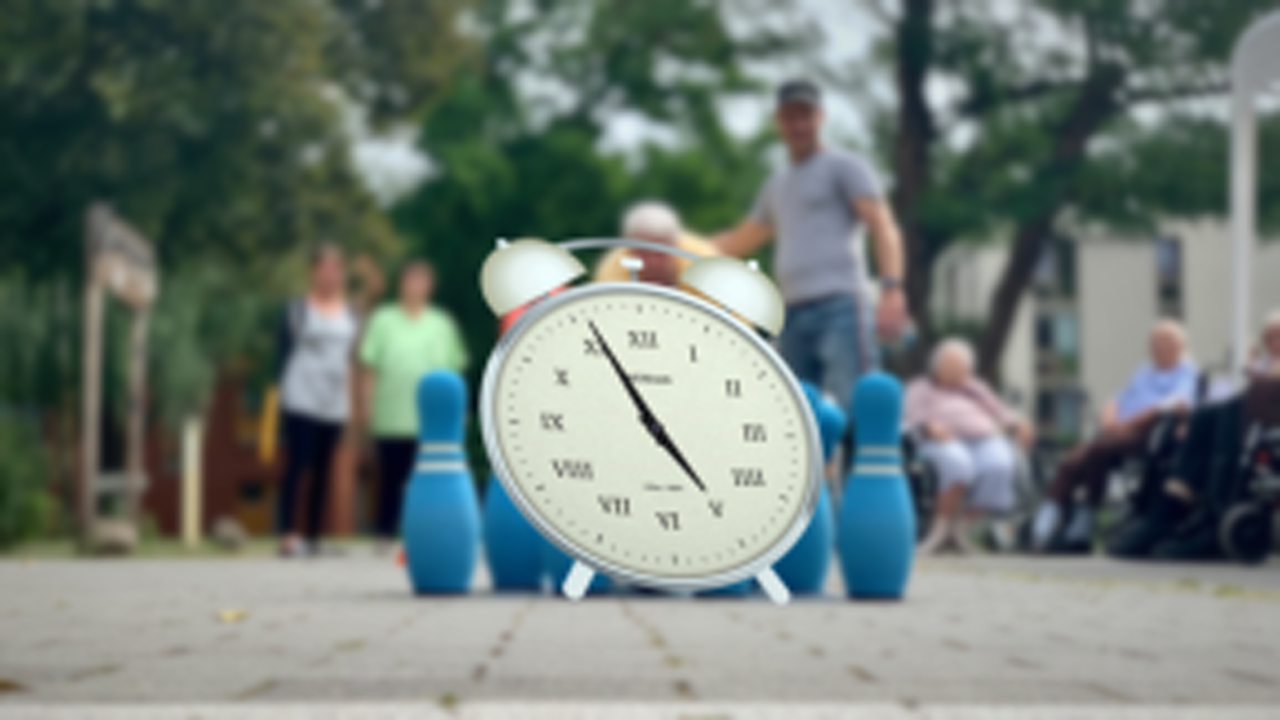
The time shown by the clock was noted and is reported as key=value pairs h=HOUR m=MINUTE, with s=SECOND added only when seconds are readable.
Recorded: h=4 m=56
